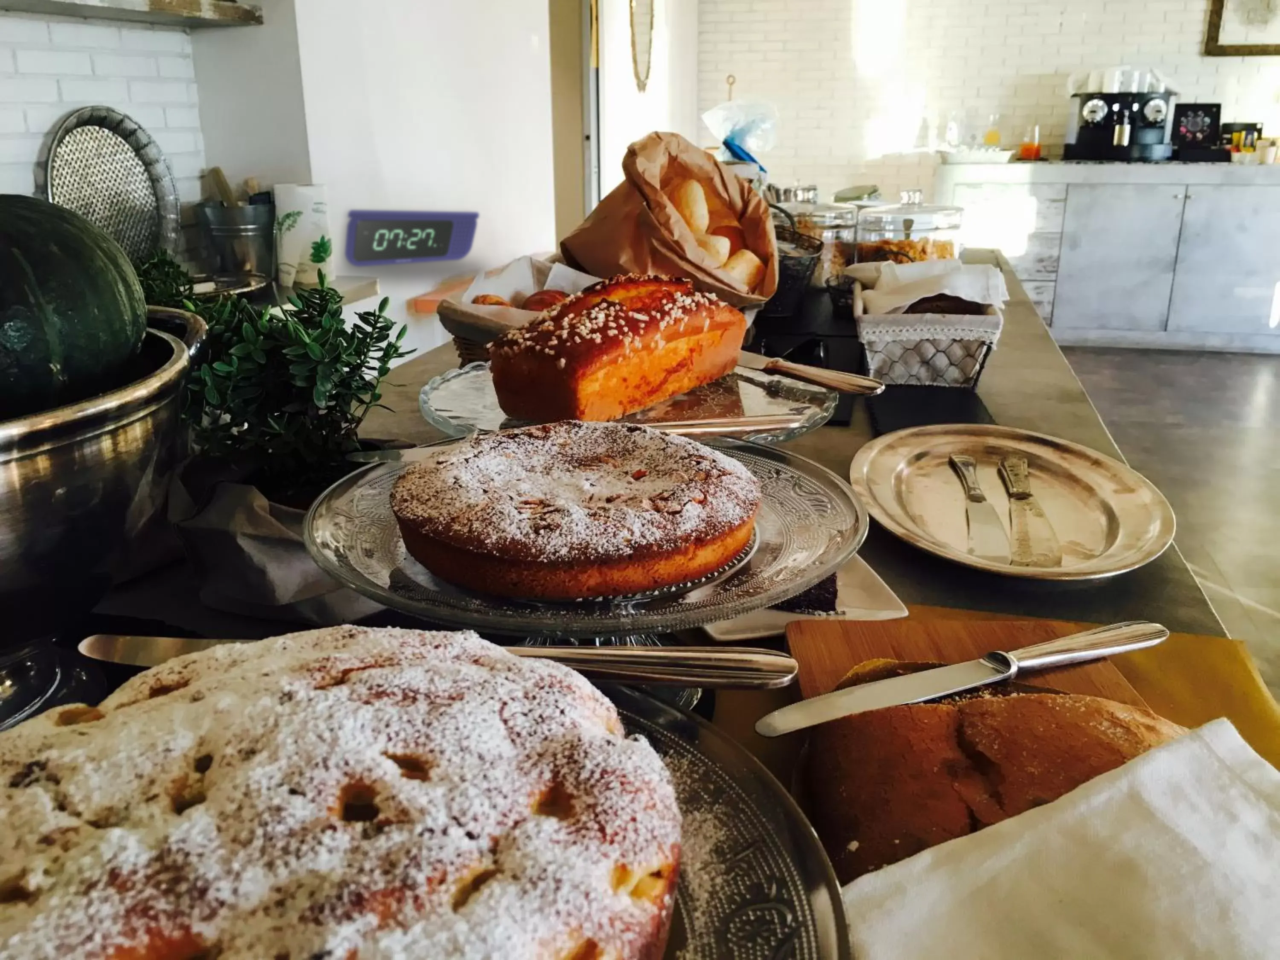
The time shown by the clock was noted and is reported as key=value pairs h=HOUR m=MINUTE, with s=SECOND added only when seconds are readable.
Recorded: h=7 m=27
